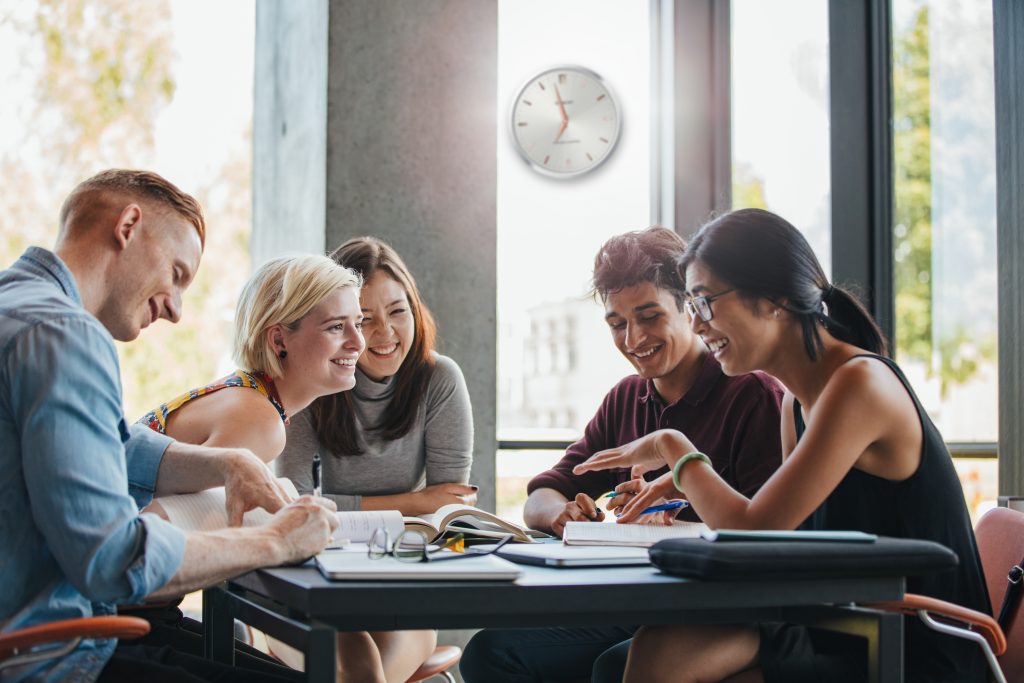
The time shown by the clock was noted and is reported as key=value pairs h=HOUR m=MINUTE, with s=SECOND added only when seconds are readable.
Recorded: h=6 m=58
